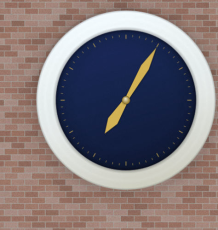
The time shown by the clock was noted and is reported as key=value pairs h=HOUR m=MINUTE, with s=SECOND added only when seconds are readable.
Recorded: h=7 m=5
